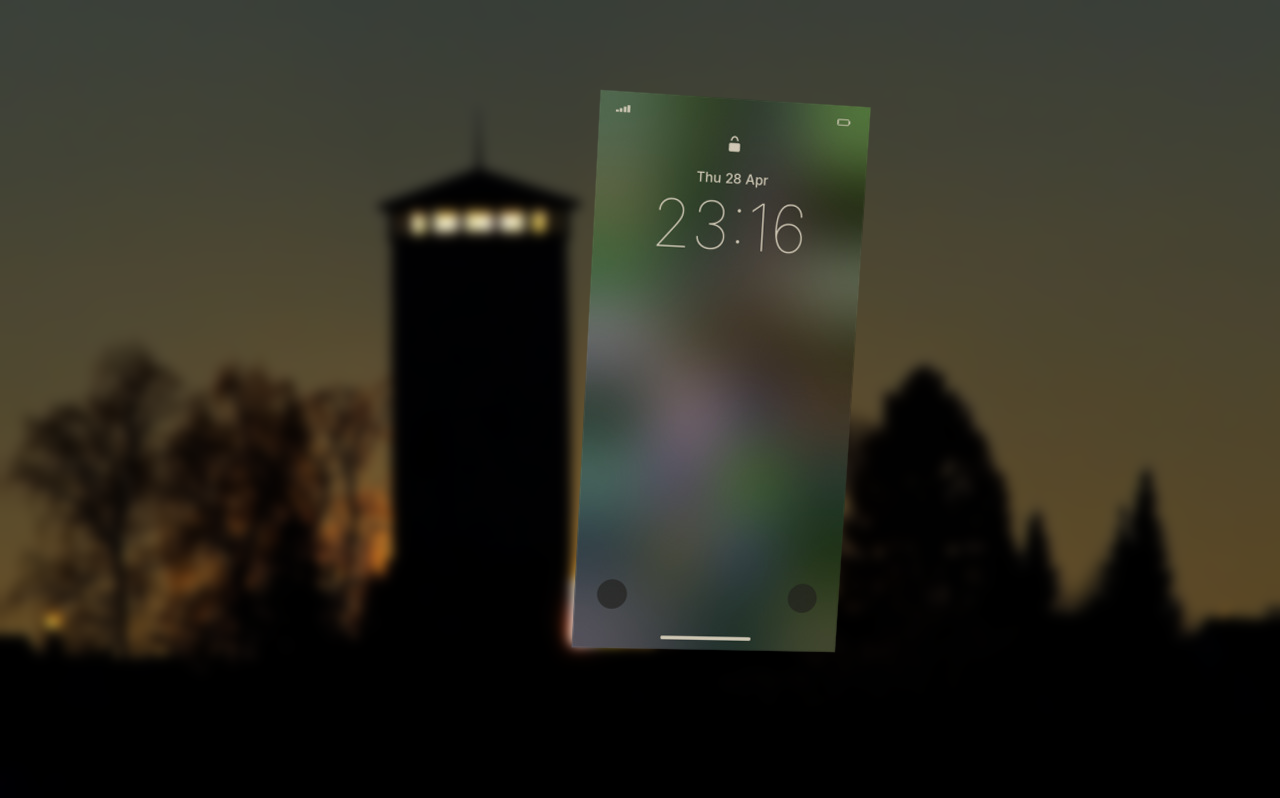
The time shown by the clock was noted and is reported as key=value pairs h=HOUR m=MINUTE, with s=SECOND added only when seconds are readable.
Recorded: h=23 m=16
